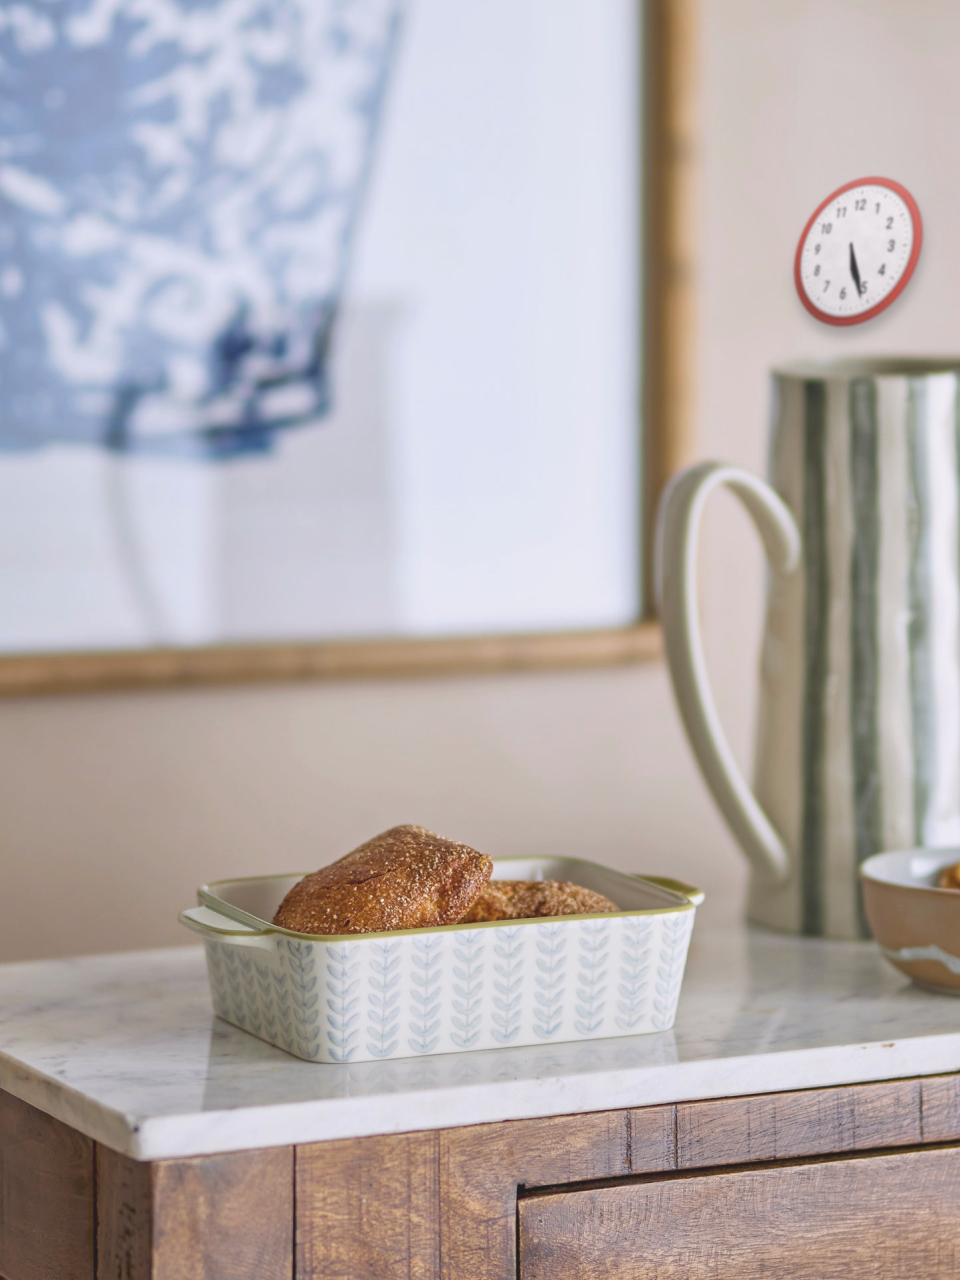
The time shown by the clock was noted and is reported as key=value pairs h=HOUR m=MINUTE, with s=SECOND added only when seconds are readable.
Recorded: h=5 m=26
